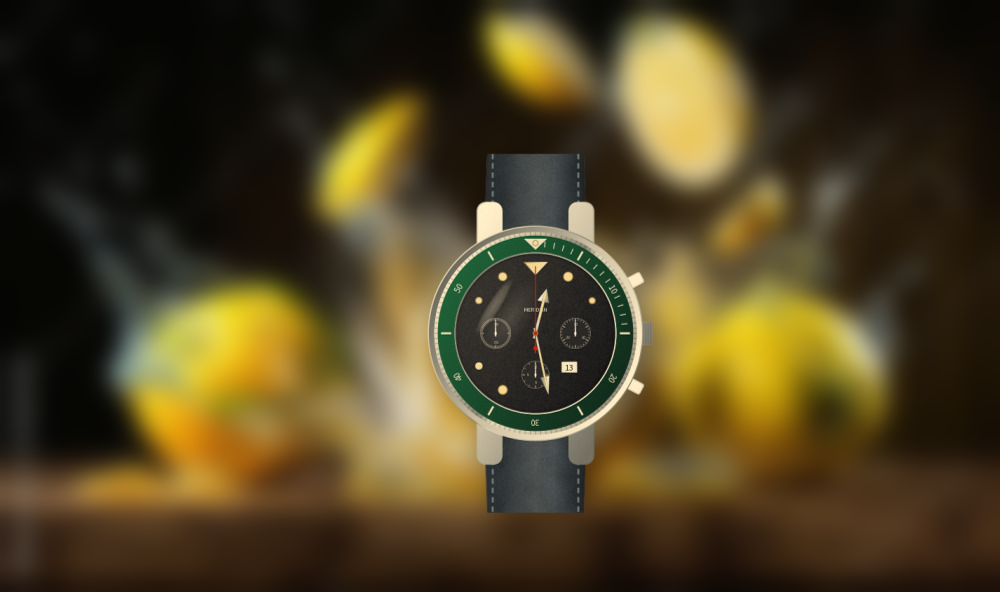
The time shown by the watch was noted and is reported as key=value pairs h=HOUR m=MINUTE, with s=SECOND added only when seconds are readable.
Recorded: h=12 m=28
